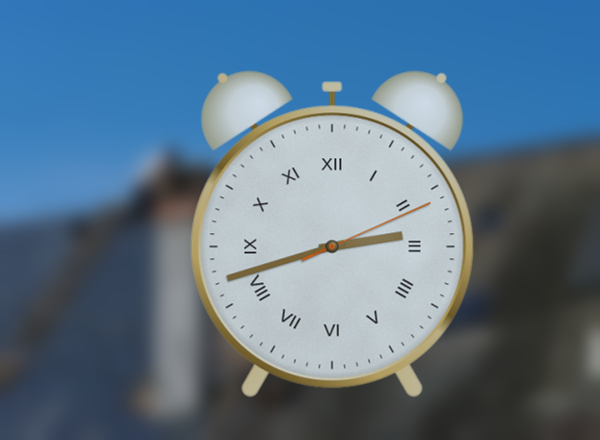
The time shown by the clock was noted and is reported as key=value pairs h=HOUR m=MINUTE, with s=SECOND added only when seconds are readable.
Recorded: h=2 m=42 s=11
